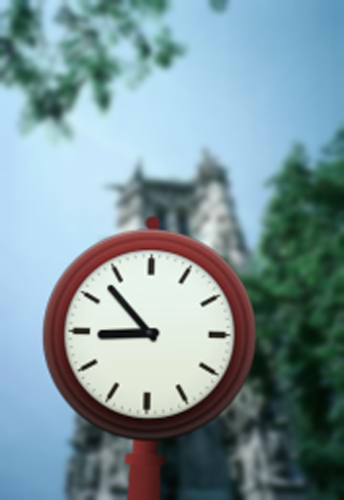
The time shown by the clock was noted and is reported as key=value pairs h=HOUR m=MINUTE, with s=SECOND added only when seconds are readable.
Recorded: h=8 m=53
